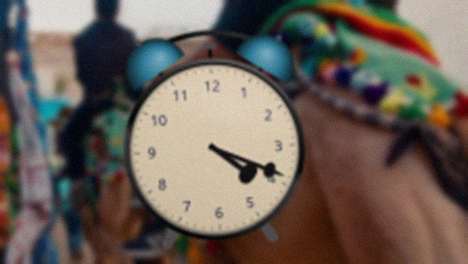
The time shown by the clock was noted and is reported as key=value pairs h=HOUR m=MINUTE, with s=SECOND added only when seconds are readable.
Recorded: h=4 m=19
